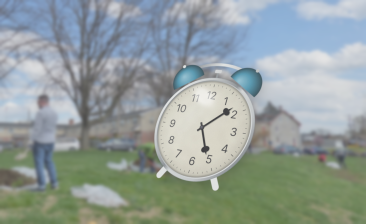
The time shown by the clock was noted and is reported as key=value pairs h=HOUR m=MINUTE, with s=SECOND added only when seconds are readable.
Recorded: h=5 m=8
